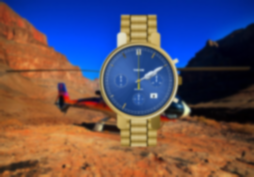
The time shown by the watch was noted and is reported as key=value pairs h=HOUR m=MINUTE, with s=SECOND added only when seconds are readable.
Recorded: h=2 m=10
